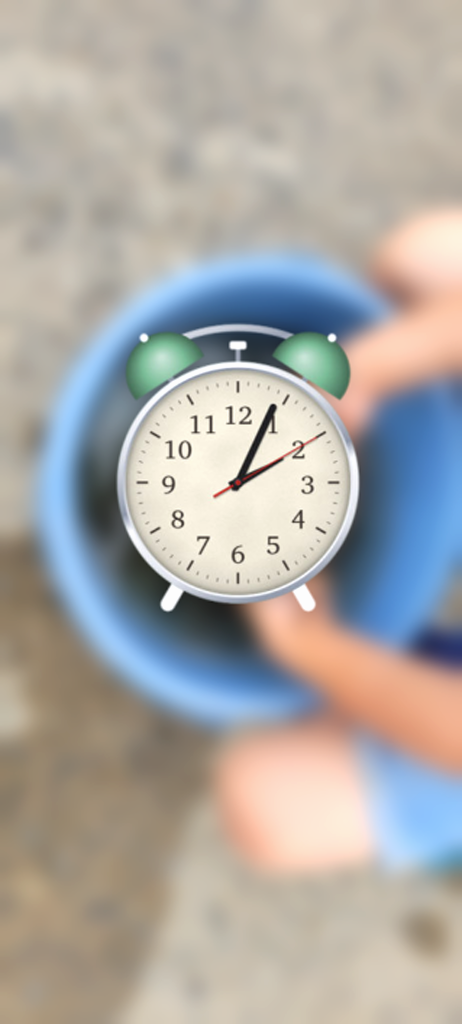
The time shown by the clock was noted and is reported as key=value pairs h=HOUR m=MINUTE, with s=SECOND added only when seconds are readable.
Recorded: h=2 m=4 s=10
